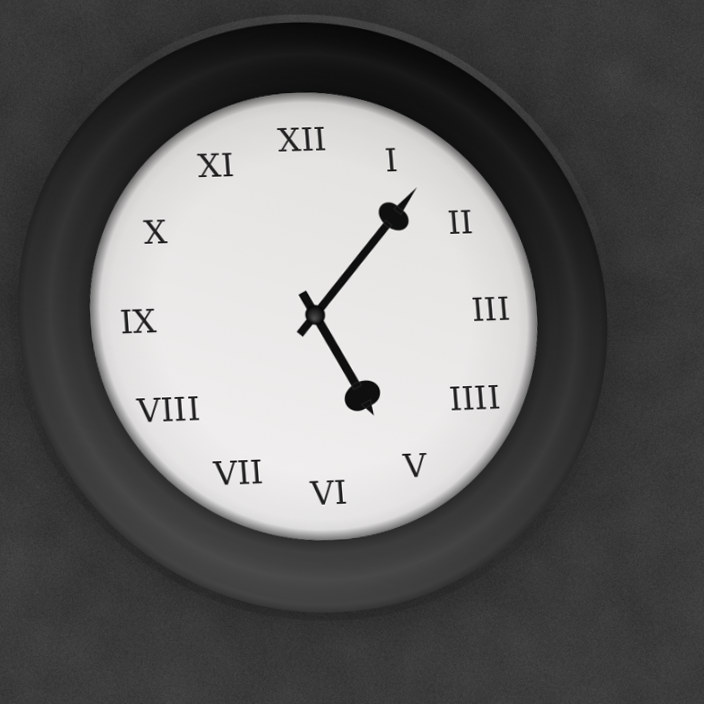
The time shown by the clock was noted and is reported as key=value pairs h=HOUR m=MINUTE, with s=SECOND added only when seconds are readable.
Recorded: h=5 m=7
